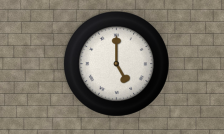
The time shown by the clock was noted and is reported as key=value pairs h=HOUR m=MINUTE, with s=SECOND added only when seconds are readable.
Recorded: h=5 m=0
